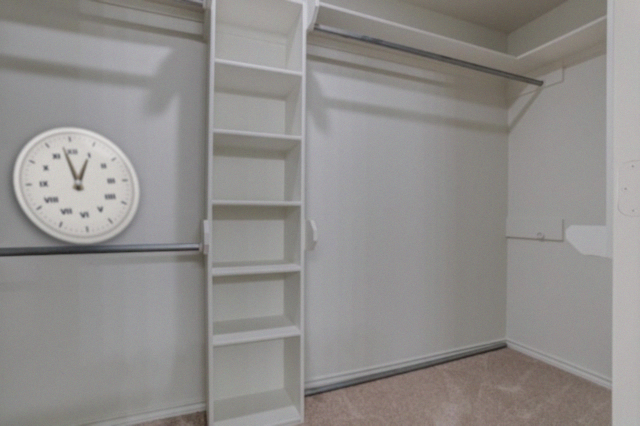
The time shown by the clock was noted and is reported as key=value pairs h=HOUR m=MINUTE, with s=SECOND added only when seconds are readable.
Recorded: h=12 m=58
